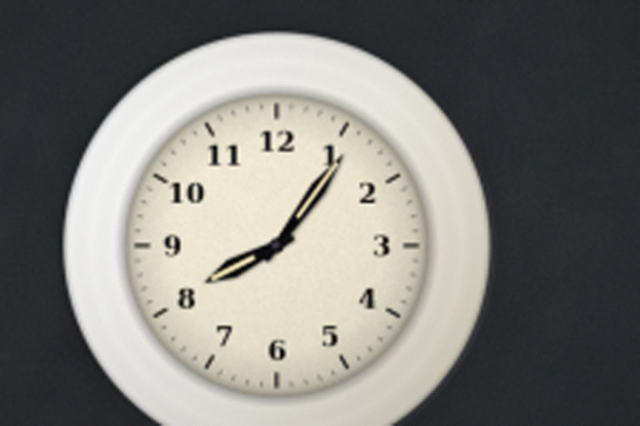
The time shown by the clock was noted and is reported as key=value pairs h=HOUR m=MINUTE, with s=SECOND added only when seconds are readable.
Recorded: h=8 m=6
